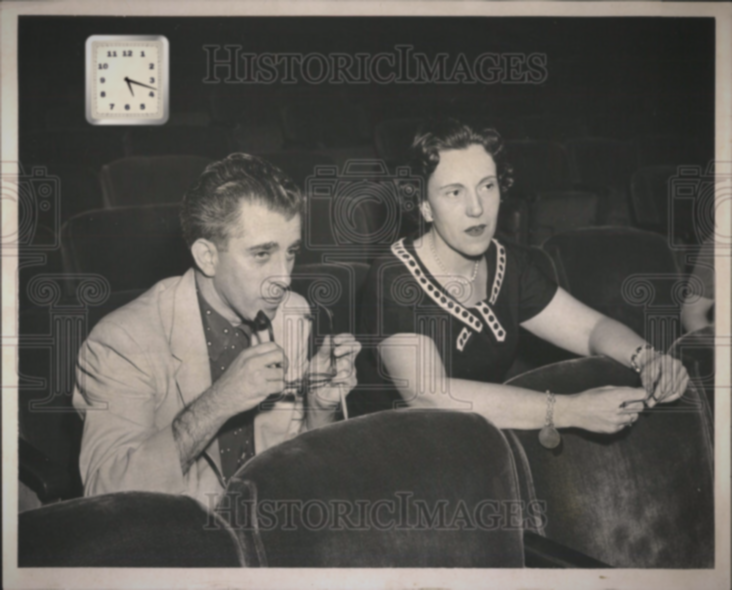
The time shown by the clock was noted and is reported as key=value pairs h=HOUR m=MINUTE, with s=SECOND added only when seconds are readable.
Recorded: h=5 m=18
